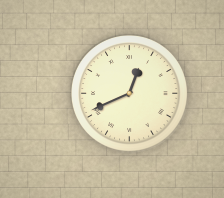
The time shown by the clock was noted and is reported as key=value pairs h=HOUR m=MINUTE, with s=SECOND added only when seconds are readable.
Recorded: h=12 m=41
